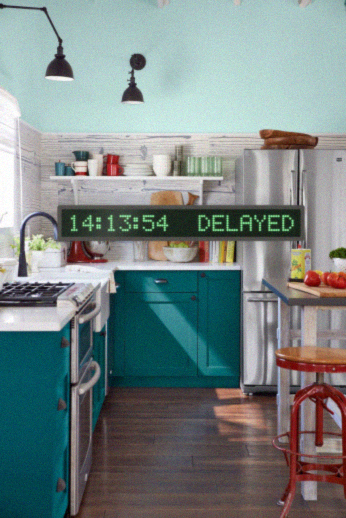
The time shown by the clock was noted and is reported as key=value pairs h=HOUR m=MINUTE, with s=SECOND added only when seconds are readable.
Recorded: h=14 m=13 s=54
